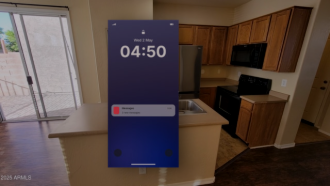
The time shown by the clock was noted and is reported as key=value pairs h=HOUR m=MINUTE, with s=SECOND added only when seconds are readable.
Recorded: h=4 m=50
